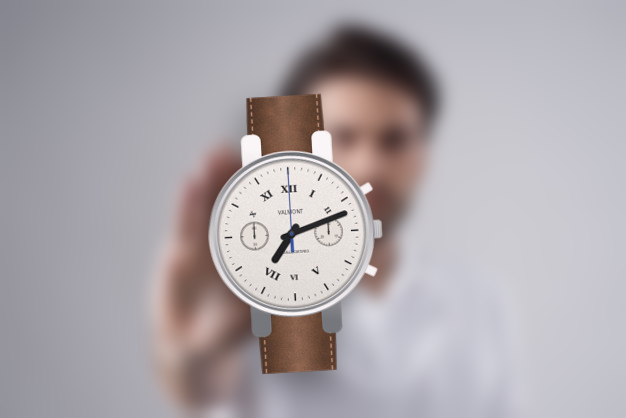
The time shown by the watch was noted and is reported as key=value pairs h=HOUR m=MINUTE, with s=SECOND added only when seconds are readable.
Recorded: h=7 m=12
